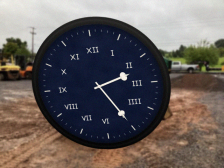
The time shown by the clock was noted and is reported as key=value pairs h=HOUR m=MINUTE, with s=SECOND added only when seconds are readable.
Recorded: h=2 m=25
